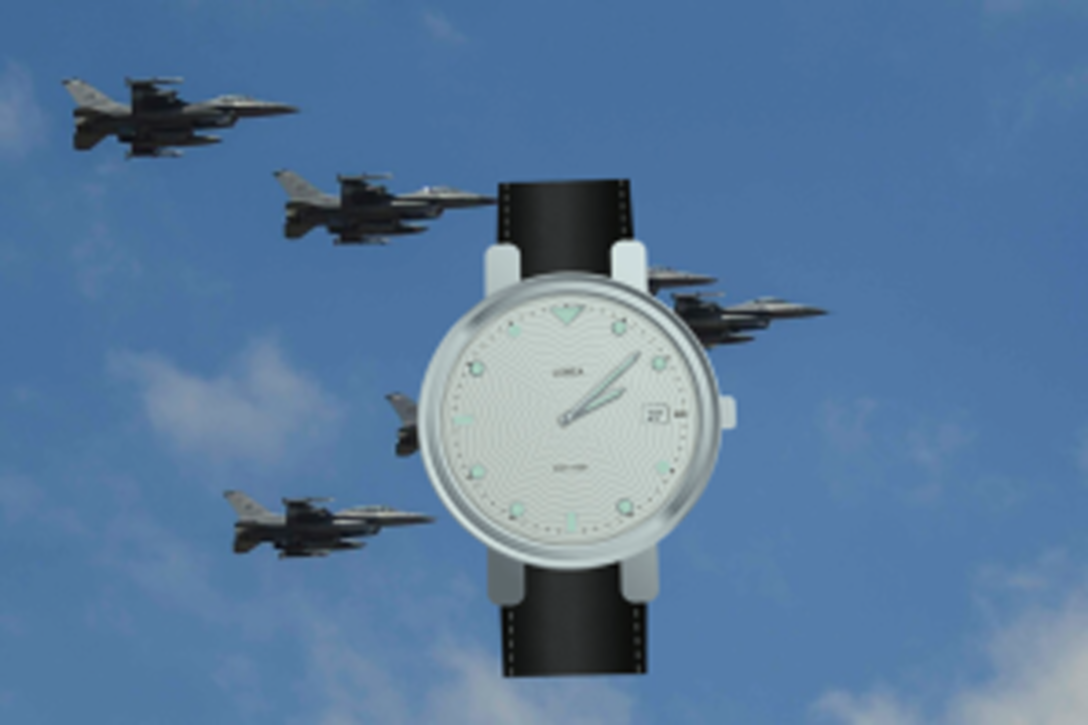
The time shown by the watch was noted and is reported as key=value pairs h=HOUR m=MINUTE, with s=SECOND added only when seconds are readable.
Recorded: h=2 m=8
